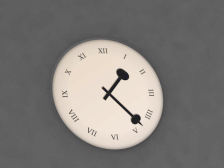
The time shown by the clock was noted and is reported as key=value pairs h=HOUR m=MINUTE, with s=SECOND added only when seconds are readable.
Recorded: h=1 m=23
